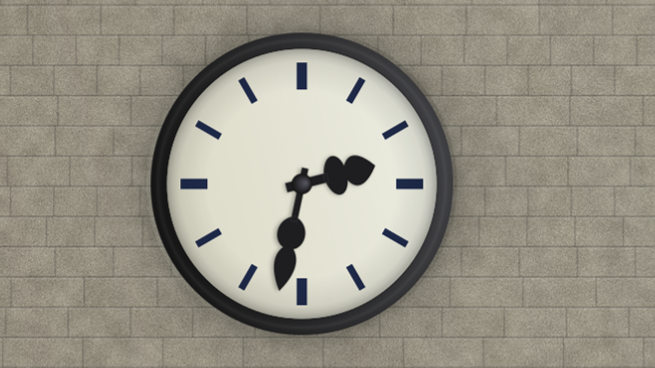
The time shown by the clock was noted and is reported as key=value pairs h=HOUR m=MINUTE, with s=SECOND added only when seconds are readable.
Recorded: h=2 m=32
